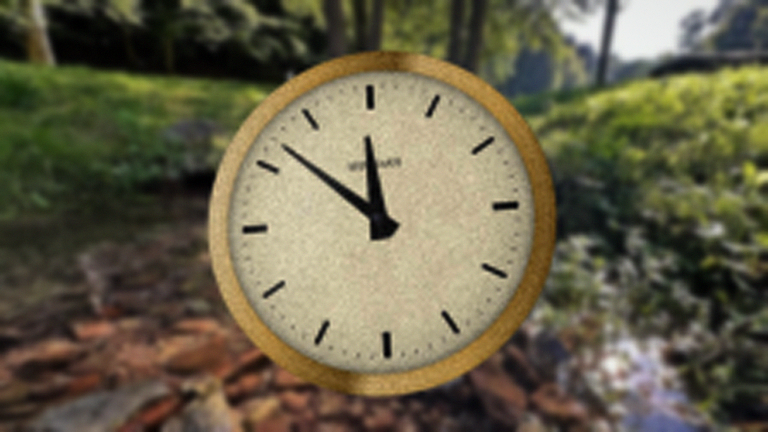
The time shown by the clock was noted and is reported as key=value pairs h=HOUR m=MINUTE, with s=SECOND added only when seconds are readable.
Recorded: h=11 m=52
